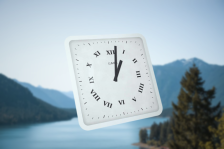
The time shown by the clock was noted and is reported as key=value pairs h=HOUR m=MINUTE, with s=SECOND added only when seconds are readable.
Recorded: h=1 m=2
